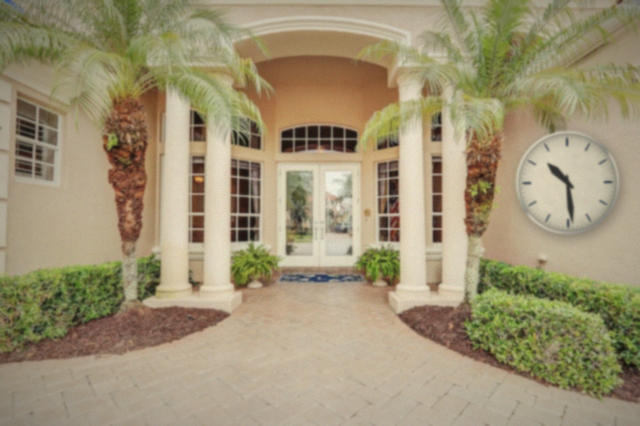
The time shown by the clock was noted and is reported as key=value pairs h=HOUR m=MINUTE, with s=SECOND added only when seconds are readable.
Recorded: h=10 m=29
